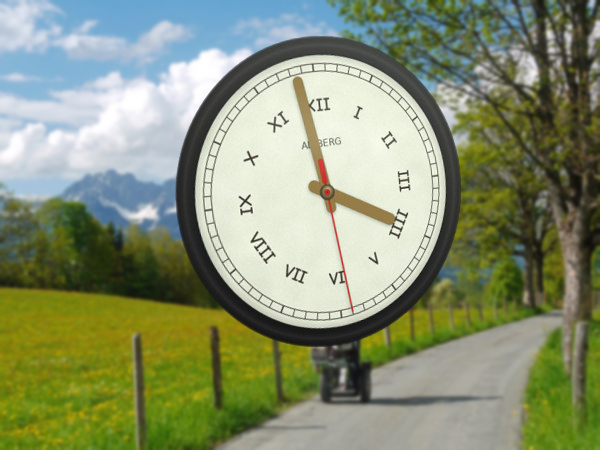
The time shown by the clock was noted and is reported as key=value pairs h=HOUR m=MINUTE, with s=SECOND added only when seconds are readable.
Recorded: h=3 m=58 s=29
